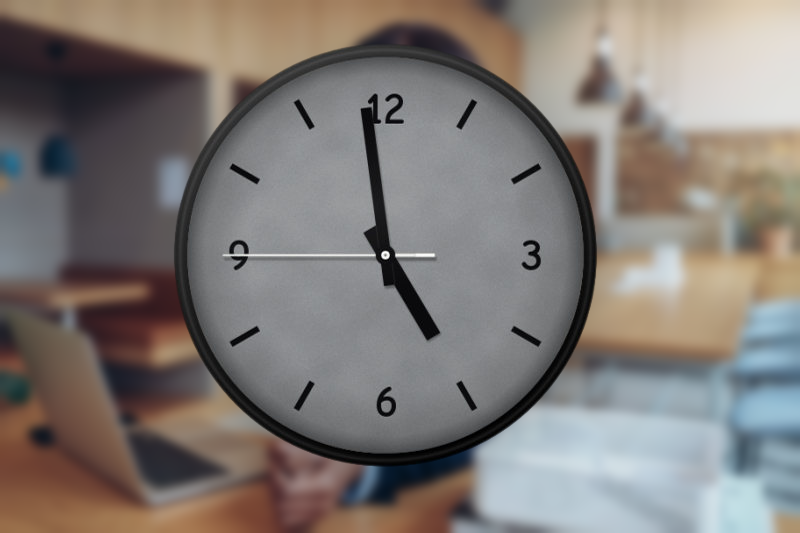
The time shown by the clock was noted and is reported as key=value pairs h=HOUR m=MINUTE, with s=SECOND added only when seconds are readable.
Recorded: h=4 m=58 s=45
